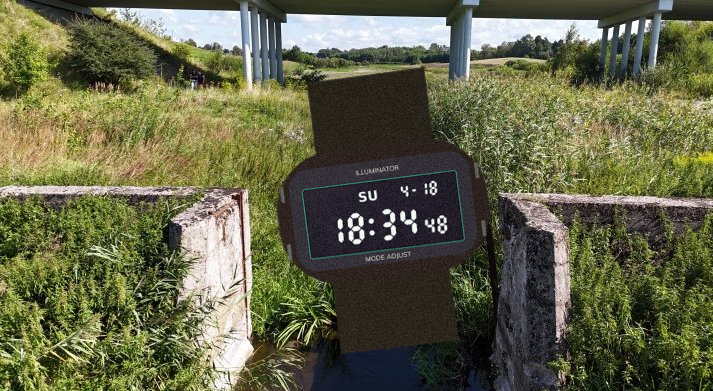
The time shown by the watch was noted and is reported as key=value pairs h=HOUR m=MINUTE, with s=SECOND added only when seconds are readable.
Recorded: h=18 m=34 s=48
